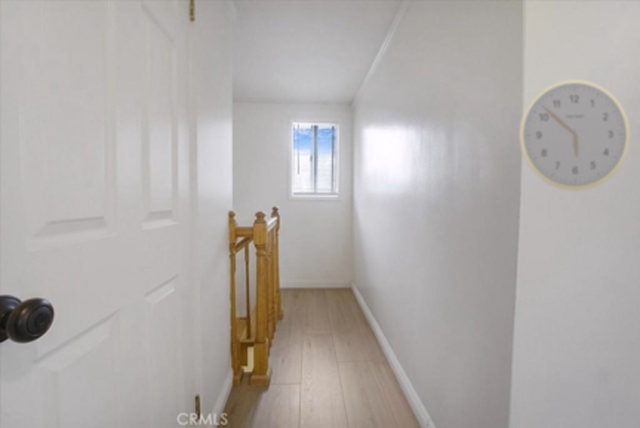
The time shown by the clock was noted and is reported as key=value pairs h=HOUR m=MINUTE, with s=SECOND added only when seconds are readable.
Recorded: h=5 m=52
